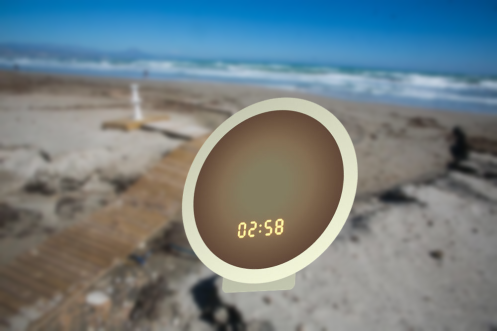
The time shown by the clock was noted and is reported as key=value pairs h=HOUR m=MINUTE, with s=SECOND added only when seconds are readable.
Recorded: h=2 m=58
